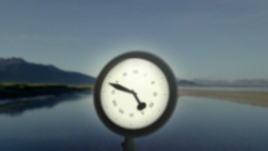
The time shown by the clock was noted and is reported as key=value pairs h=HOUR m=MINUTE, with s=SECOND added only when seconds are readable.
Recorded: h=4 m=48
